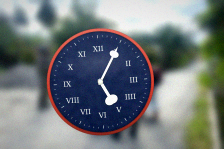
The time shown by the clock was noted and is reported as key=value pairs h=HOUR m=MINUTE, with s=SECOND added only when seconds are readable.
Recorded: h=5 m=5
